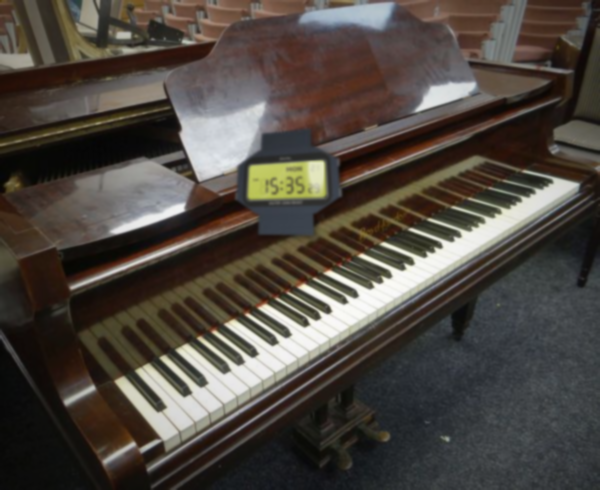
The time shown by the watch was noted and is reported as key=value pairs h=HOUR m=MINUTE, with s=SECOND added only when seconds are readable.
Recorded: h=15 m=35
